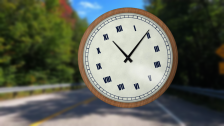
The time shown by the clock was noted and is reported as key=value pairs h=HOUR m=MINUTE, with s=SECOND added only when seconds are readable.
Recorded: h=11 m=9
